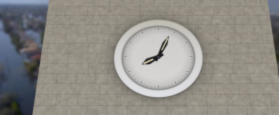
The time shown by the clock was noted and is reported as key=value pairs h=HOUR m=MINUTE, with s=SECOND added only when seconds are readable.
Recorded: h=8 m=4
